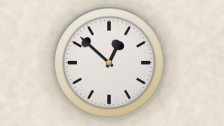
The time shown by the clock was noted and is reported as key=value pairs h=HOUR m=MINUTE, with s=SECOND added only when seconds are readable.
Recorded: h=12 m=52
